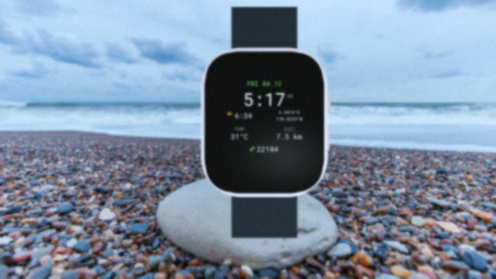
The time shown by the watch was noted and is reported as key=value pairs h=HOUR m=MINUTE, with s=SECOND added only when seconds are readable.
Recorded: h=5 m=17
